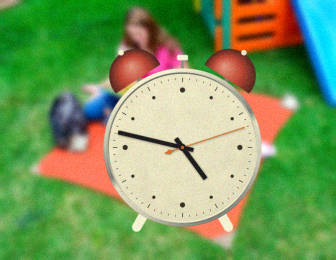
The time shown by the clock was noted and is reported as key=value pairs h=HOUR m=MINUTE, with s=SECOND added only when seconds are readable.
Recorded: h=4 m=47 s=12
